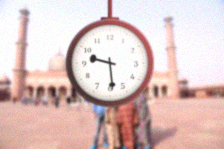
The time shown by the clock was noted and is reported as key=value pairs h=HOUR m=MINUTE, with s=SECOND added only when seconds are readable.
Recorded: h=9 m=29
